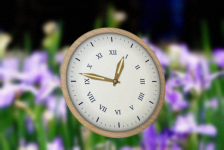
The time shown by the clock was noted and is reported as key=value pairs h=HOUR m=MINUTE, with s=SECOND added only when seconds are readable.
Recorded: h=12 m=47
